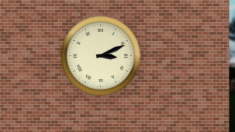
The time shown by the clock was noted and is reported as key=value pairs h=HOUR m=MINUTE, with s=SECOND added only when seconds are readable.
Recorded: h=3 m=11
